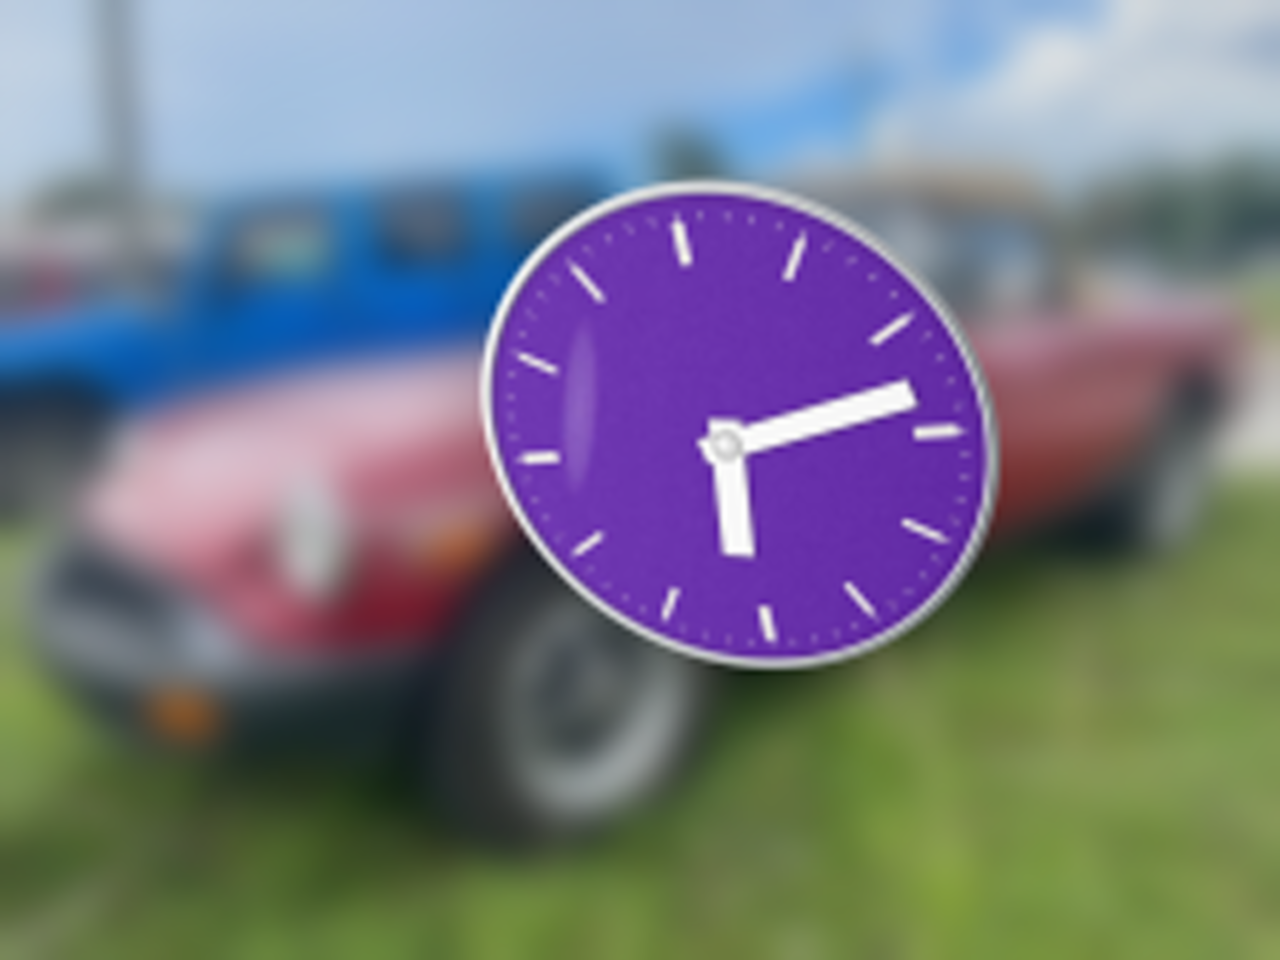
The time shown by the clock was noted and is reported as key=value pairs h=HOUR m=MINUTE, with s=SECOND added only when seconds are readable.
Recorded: h=6 m=13
